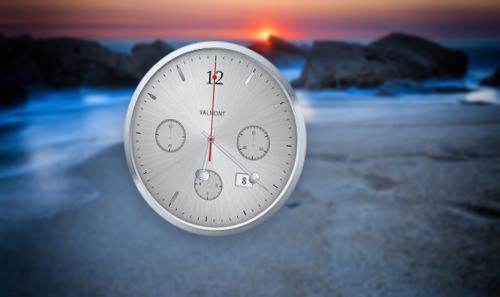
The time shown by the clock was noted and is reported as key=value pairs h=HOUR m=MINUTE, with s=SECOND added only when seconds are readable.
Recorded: h=6 m=21
